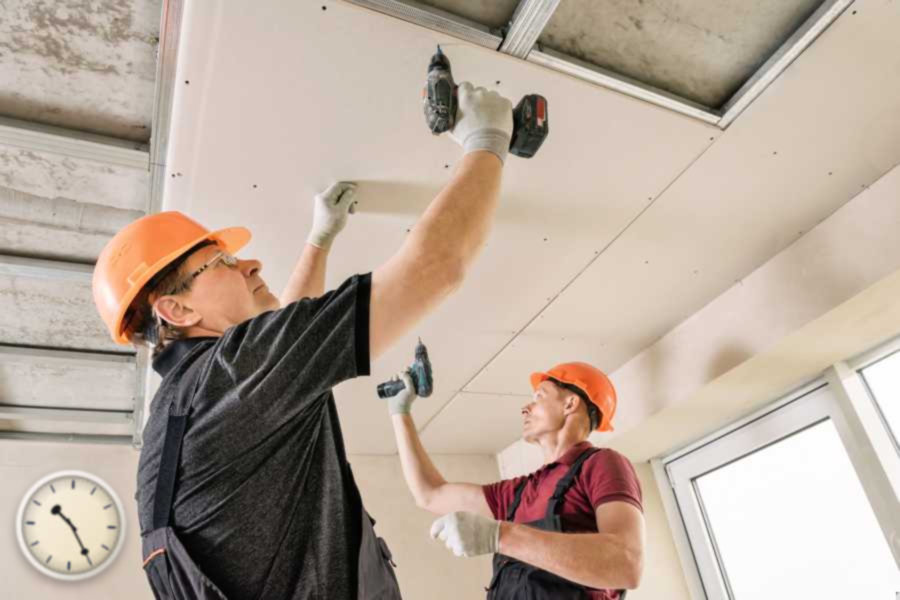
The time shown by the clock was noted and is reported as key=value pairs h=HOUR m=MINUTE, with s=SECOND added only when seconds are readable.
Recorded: h=10 m=25
